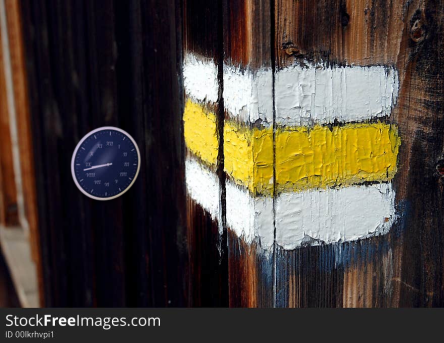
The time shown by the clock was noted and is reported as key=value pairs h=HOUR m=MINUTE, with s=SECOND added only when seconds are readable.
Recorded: h=8 m=43
